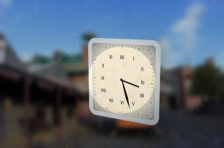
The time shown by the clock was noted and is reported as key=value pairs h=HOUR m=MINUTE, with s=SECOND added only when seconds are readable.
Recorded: h=3 m=27
